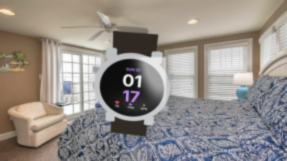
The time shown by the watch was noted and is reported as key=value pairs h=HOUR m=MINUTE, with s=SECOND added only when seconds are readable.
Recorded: h=1 m=17
